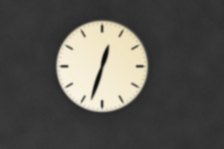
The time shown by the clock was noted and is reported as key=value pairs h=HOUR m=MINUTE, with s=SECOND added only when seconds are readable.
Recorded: h=12 m=33
